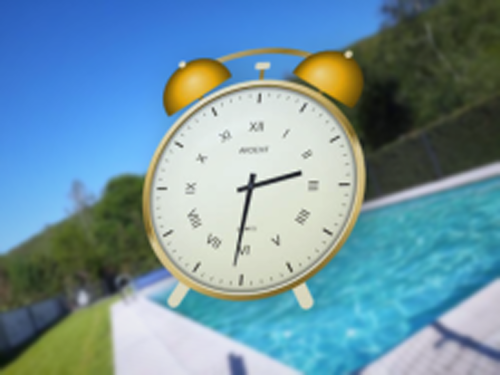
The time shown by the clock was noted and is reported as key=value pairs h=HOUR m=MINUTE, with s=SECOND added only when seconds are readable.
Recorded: h=2 m=31
